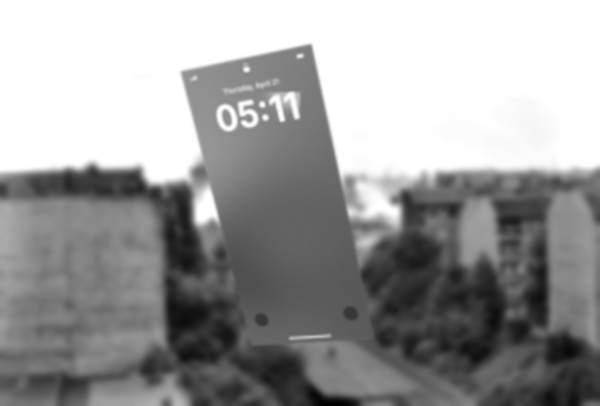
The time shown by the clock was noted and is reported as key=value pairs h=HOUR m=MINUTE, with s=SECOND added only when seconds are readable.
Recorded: h=5 m=11
